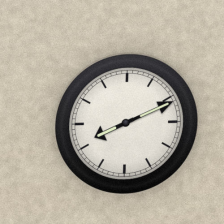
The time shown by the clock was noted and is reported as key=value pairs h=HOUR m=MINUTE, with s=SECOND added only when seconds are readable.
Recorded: h=8 m=11
